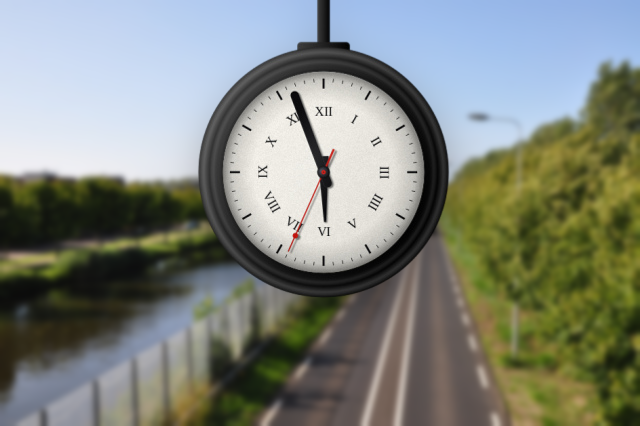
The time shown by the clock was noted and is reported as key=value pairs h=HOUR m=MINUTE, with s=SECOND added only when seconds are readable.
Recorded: h=5 m=56 s=34
